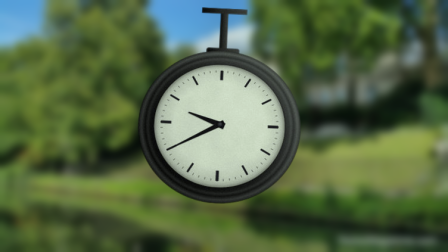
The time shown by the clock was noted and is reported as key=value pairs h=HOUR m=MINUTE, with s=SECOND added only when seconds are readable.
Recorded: h=9 m=40
